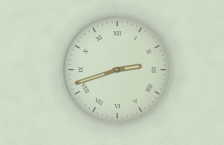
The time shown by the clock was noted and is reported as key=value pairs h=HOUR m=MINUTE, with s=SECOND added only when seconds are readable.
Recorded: h=2 m=42
